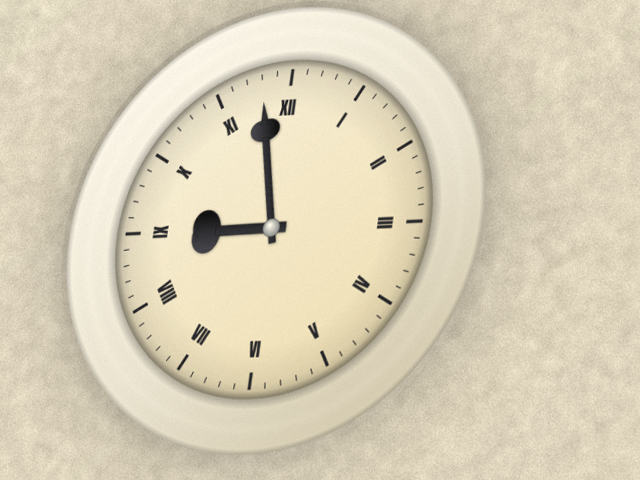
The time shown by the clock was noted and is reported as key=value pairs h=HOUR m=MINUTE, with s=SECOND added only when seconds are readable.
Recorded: h=8 m=58
